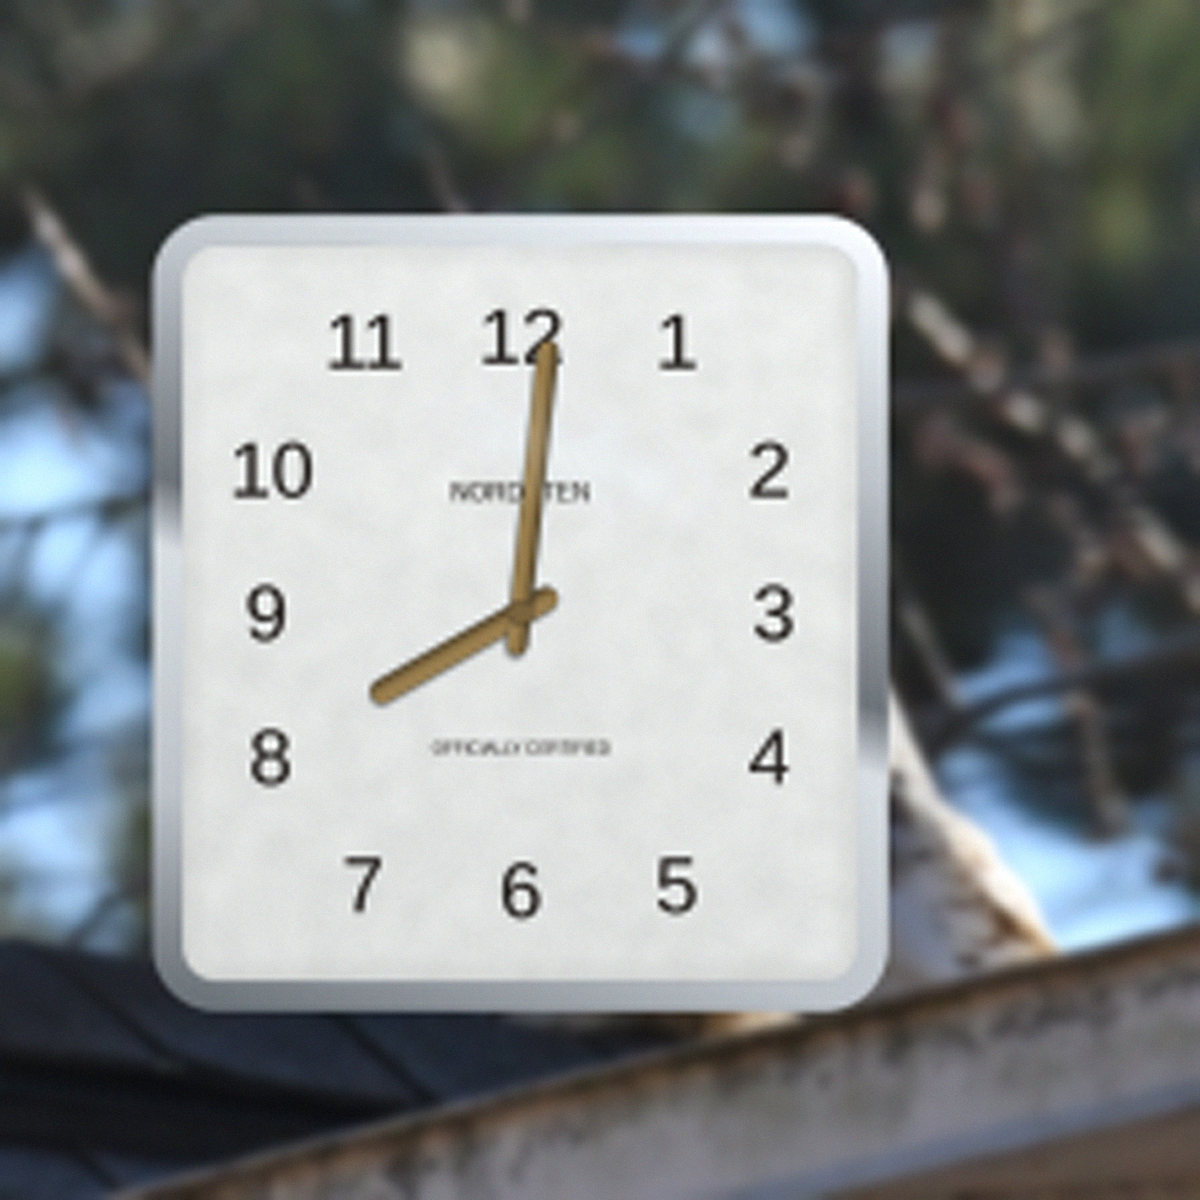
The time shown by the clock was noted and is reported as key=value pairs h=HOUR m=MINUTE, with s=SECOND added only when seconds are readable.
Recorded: h=8 m=1
